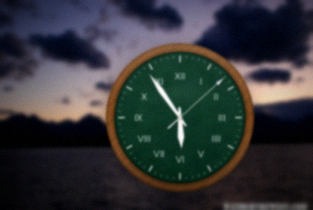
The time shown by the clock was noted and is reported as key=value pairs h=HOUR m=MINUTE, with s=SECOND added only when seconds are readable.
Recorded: h=5 m=54 s=8
